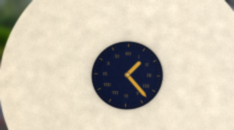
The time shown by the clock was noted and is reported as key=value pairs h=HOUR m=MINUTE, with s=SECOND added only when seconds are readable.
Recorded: h=1 m=23
